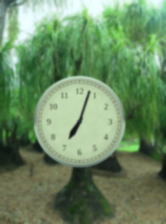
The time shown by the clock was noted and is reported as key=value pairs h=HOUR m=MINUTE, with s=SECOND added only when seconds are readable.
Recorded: h=7 m=3
